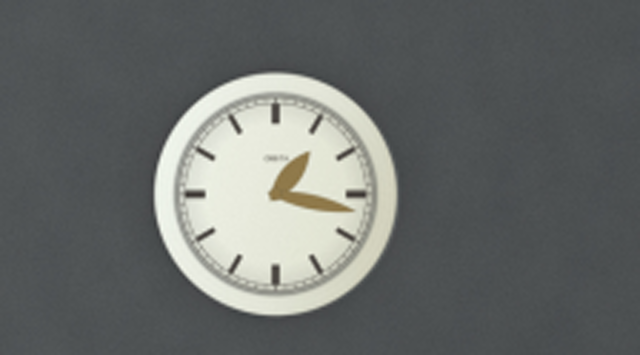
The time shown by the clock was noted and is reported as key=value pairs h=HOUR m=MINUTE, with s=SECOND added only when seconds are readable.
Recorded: h=1 m=17
